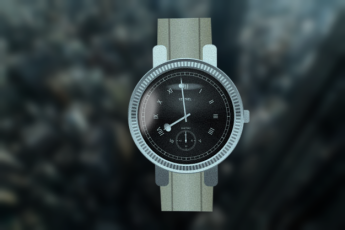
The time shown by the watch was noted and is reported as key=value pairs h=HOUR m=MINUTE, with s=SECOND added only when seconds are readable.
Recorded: h=7 m=59
